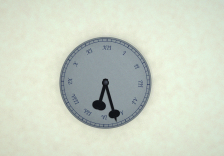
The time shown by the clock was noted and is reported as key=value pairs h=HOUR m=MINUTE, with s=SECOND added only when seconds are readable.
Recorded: h=6 m=27
